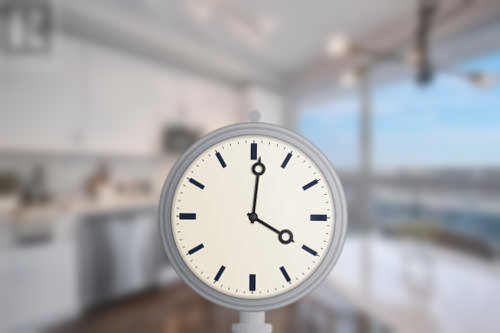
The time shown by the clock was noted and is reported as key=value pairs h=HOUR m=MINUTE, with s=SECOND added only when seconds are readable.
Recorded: h=4 m=1
